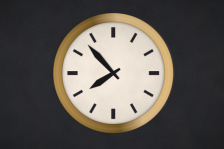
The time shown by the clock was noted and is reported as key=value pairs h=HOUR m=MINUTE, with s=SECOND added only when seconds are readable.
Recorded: h=7 m=53
